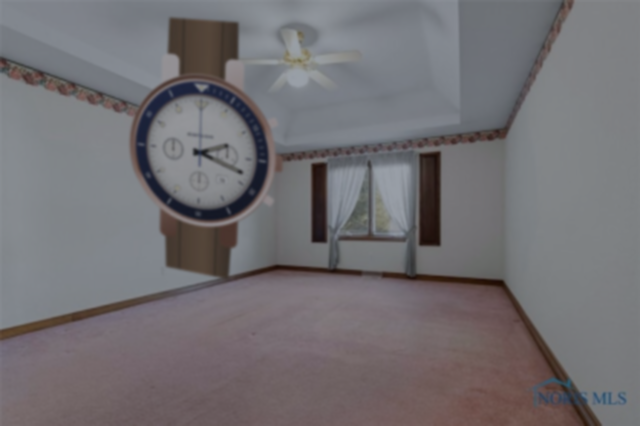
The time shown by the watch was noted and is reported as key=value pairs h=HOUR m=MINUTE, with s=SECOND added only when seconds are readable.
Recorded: h=2 m=18
